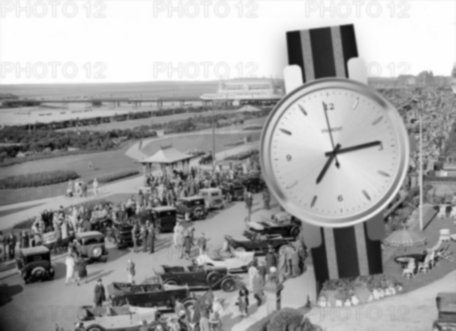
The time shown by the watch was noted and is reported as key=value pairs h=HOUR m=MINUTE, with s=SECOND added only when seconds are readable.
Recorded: h=7 m=13 s=59
